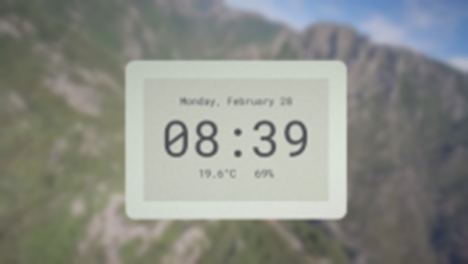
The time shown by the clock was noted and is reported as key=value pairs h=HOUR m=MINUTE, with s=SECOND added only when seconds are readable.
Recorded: h=8 m=39
